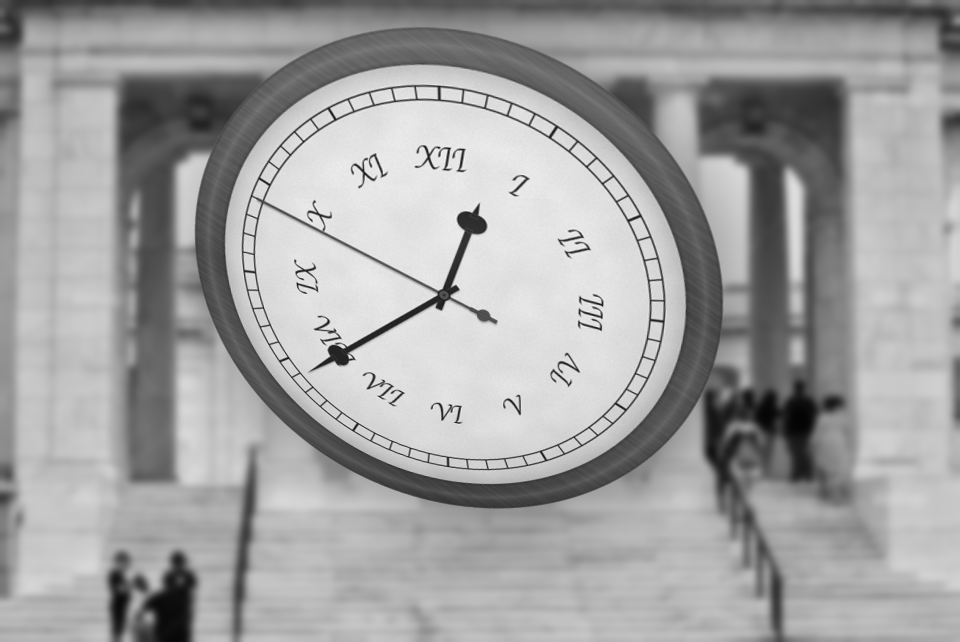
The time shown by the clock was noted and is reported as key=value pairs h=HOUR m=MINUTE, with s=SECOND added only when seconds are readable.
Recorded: h=12 m=38 s=49
